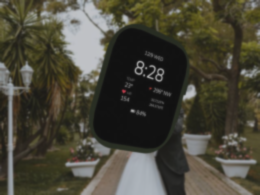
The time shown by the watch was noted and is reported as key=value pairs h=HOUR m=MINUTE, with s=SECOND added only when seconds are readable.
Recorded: h=8 m=28
